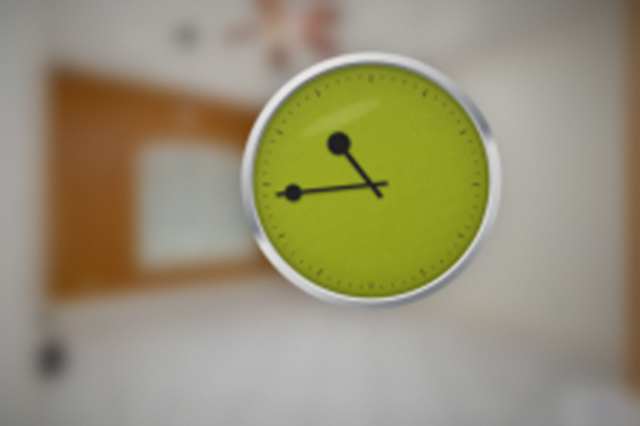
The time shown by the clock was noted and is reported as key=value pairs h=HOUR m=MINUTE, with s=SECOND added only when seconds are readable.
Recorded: h=10 m=44
